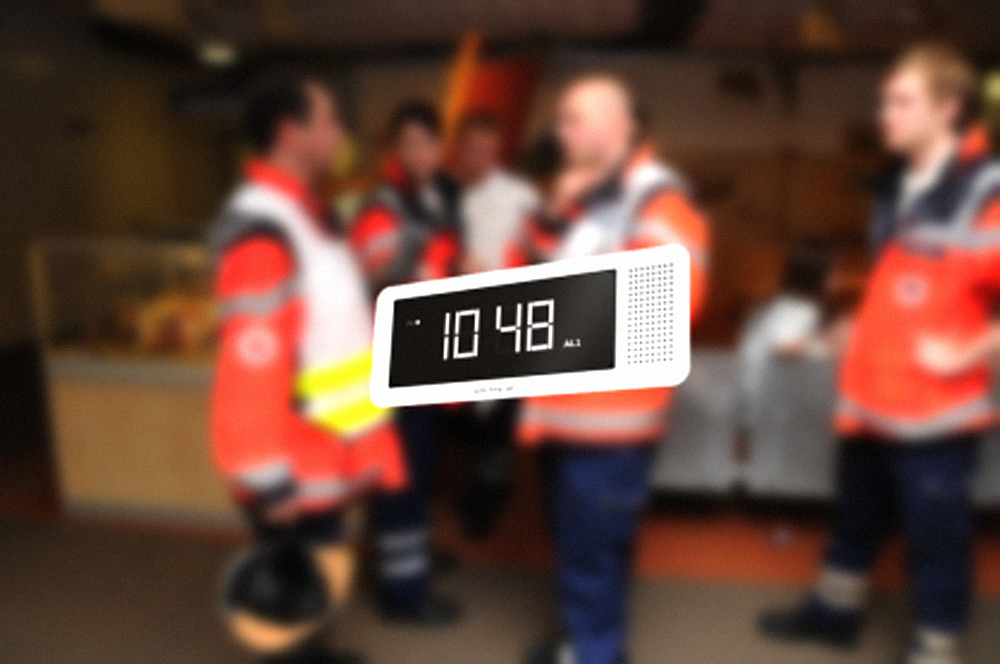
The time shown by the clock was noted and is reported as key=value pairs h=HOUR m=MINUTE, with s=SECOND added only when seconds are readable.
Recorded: h=10 m=48
